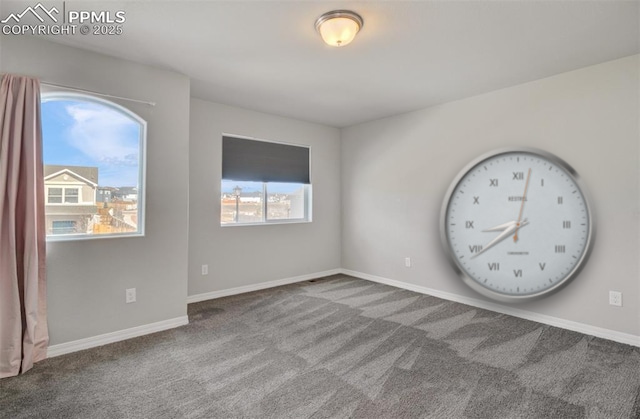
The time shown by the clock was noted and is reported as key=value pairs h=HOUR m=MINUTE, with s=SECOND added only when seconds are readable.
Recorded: h=8 m=39 s=2
